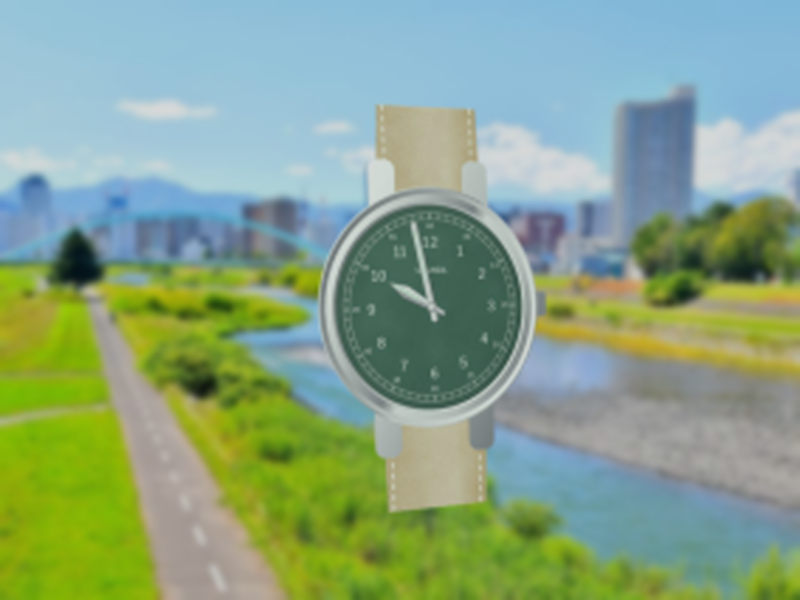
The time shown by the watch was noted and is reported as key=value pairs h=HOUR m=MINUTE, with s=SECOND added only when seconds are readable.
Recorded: h=9 m=58
